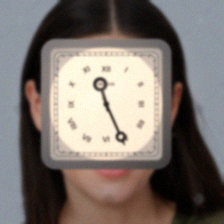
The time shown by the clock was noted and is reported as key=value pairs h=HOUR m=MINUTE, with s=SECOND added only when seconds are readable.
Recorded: h=11 m=26
